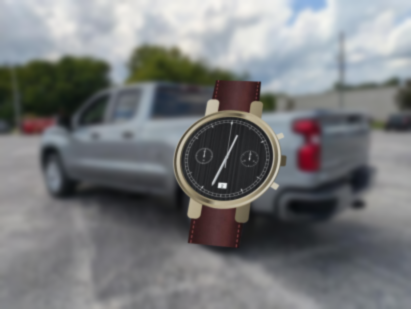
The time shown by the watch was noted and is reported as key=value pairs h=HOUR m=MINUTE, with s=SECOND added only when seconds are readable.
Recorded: h=12 m=33
